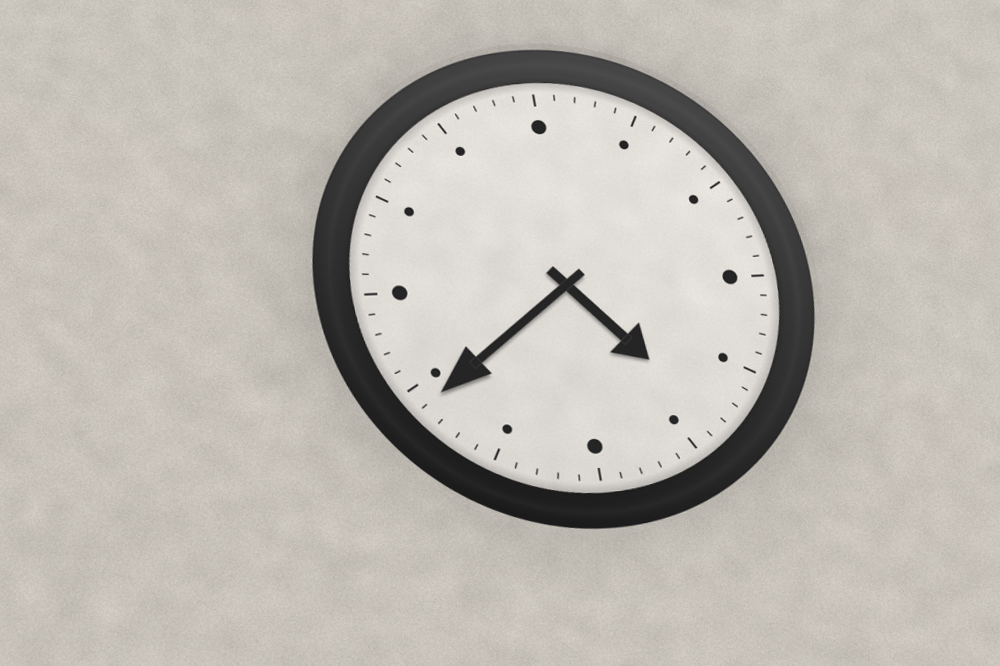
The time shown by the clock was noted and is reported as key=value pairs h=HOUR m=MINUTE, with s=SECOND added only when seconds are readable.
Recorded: h=4 m=39
